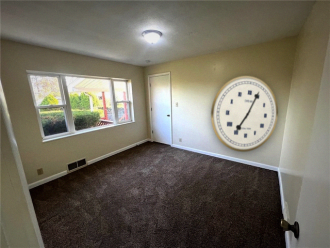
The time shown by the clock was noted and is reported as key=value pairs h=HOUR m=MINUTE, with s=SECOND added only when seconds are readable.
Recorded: h=7 m=4
